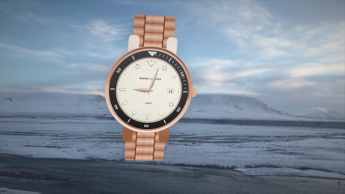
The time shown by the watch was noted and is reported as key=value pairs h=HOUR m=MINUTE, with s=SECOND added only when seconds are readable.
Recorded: h=9 m=3
